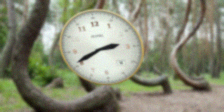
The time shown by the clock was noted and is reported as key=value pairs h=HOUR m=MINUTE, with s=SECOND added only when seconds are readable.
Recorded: h=2 m=41
